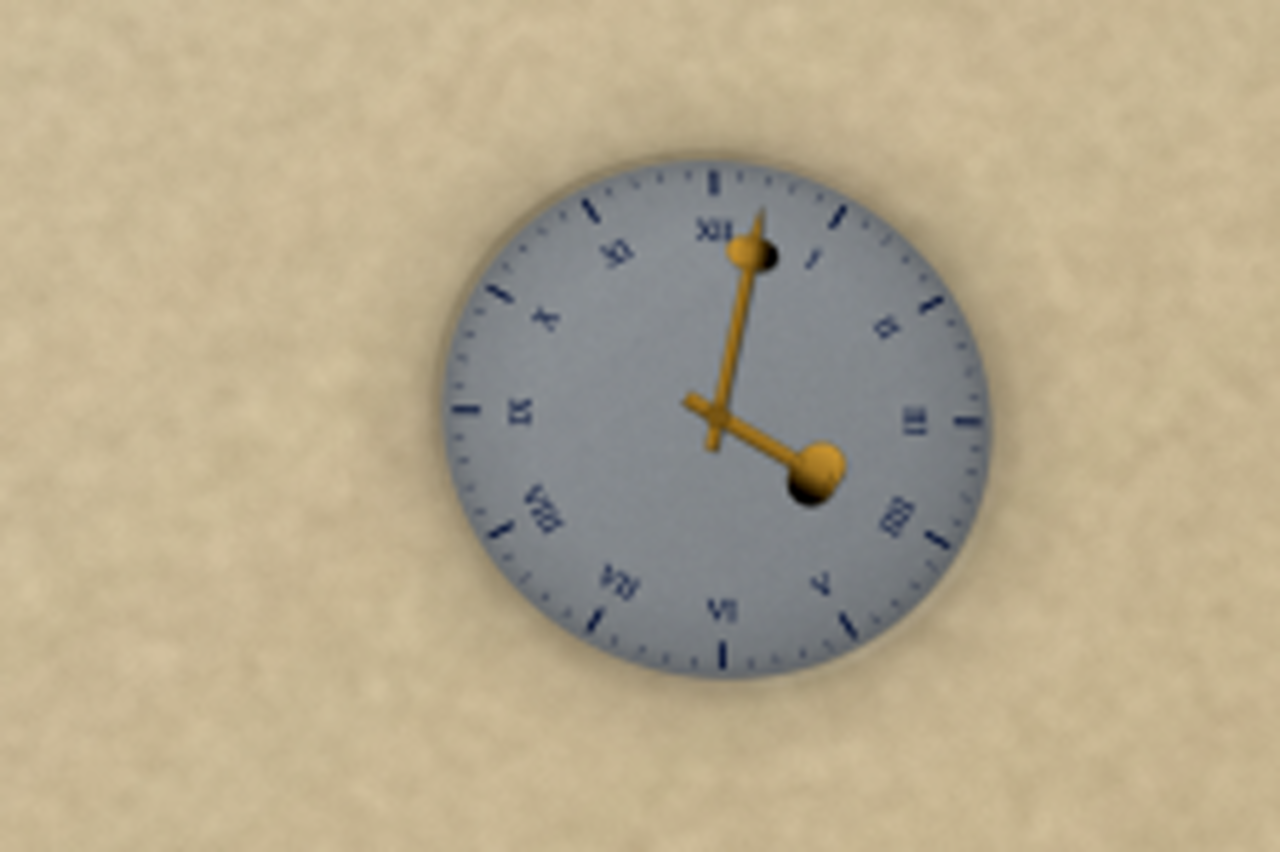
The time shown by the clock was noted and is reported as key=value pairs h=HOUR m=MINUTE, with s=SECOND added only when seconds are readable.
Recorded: h=4 m=2
